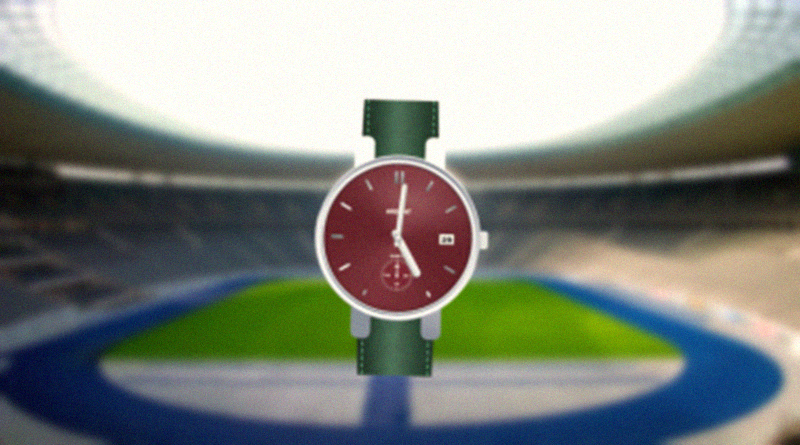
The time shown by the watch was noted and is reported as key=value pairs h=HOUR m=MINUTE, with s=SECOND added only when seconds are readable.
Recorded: h=5 m=1
